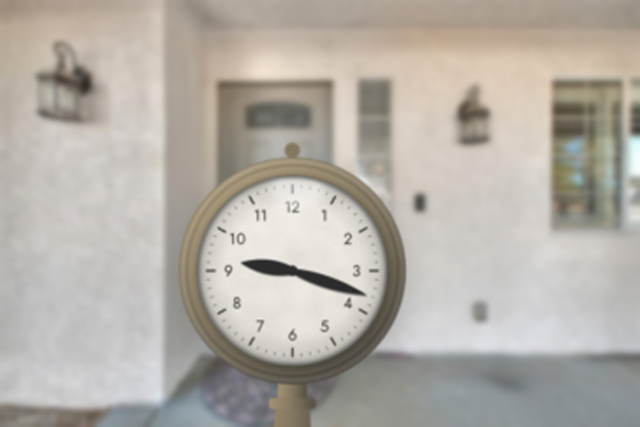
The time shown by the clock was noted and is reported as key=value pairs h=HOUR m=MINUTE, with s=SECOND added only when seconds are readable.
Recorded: h=9 m=18
